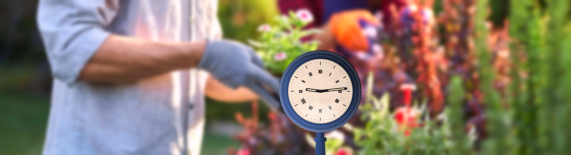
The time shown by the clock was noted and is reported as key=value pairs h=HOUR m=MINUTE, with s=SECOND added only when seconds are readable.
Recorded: h=9 m=14
